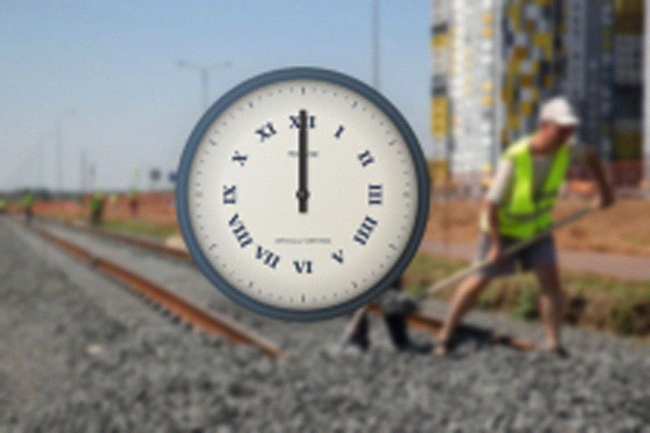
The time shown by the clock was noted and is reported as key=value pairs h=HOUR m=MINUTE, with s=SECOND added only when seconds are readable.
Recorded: h=12 m=0
